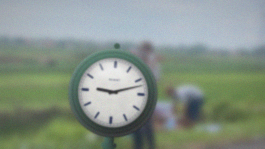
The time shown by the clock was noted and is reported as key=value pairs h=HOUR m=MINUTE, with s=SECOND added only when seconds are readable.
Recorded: h=9 m=12
